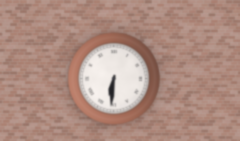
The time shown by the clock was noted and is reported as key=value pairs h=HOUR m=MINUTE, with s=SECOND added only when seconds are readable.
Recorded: h=6 m=31
